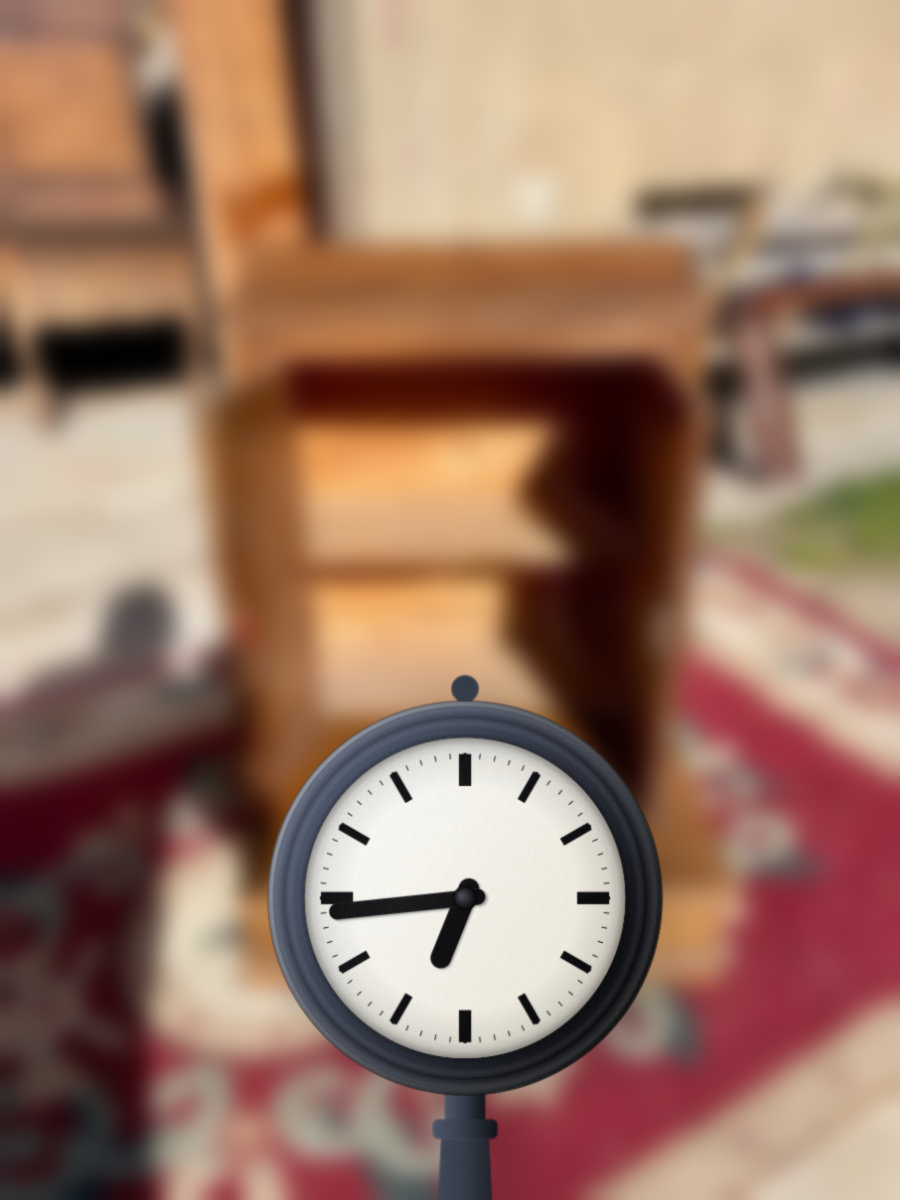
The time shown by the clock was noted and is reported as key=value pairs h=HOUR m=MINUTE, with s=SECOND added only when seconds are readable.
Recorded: h=6 m=44
